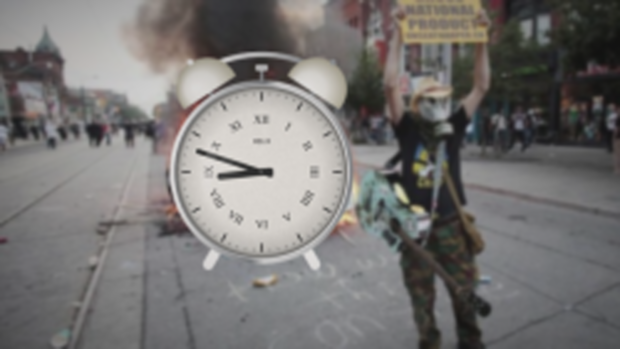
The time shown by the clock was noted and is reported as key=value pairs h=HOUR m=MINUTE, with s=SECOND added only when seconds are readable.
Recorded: h=8 m=48
